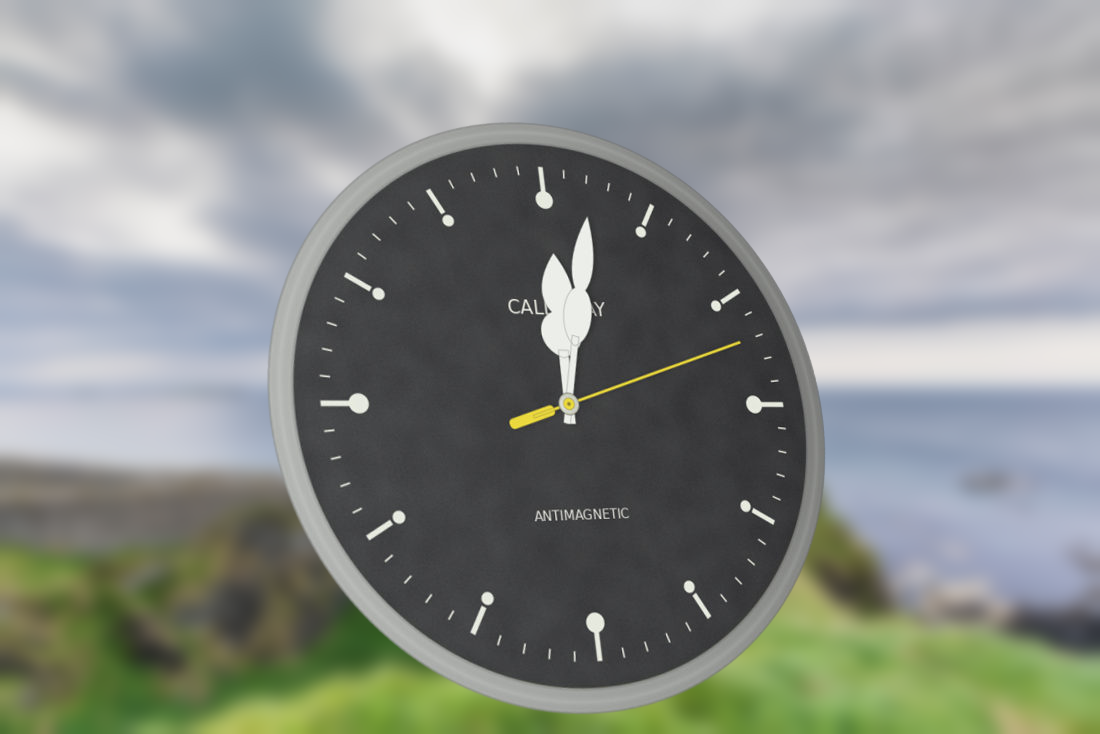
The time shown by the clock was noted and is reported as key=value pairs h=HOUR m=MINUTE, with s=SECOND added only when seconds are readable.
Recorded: h=12 m=2 s=12
